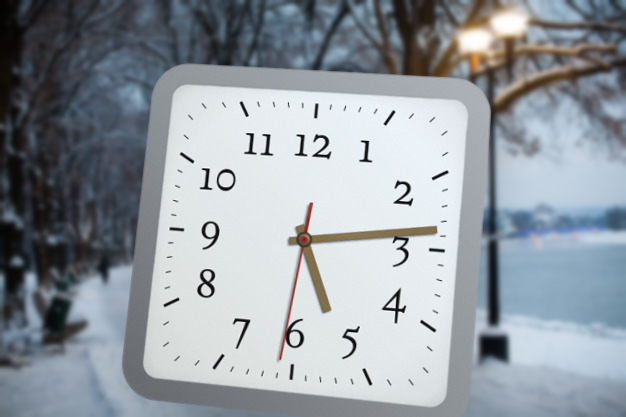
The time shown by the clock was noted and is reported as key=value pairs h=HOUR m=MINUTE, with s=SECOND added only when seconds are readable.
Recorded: h=5 m=13 s=31
